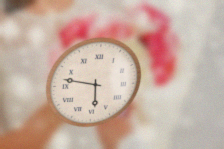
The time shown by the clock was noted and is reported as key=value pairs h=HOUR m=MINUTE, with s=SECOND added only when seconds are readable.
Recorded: h=5 m=47
